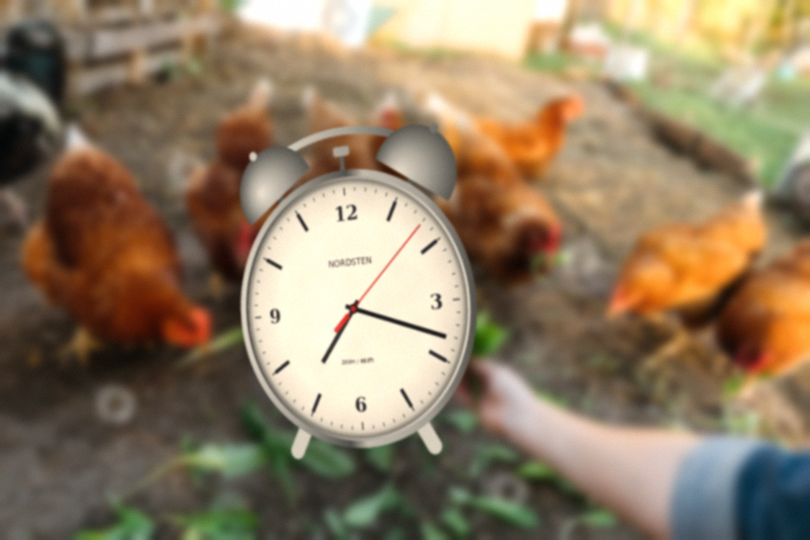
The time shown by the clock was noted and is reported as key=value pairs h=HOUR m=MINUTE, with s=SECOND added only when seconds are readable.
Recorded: h=7 m=18 s=8
